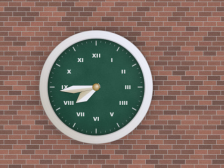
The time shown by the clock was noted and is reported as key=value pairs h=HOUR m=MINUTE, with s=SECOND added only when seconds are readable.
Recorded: h=7 m=44
